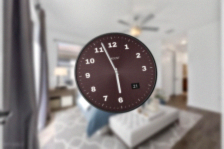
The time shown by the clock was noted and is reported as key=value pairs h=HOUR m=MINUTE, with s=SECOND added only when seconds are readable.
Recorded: h=5 m=57
